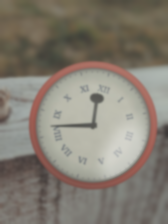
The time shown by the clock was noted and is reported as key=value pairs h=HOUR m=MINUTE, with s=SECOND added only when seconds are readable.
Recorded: h=11 m=42
